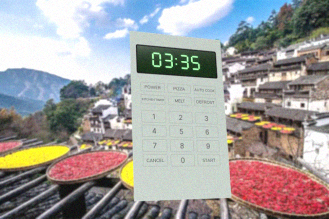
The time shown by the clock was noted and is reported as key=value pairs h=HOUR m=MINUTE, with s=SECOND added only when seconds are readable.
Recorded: h=3 m=35
